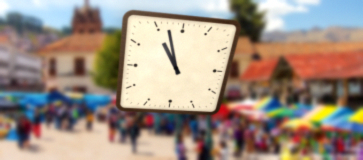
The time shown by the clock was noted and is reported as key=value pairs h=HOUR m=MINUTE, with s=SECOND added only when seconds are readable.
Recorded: h=10 m=57
